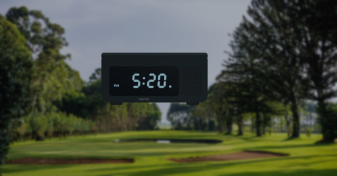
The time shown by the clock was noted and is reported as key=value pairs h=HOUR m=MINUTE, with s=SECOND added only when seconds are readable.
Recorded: h=5 m=20
